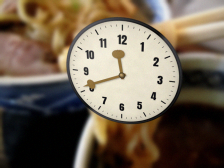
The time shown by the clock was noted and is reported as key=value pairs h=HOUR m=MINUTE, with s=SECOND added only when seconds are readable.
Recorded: h=11 m=41
